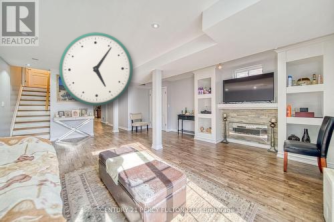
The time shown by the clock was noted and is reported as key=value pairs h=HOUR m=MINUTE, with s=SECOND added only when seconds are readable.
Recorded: h=5 m=6
